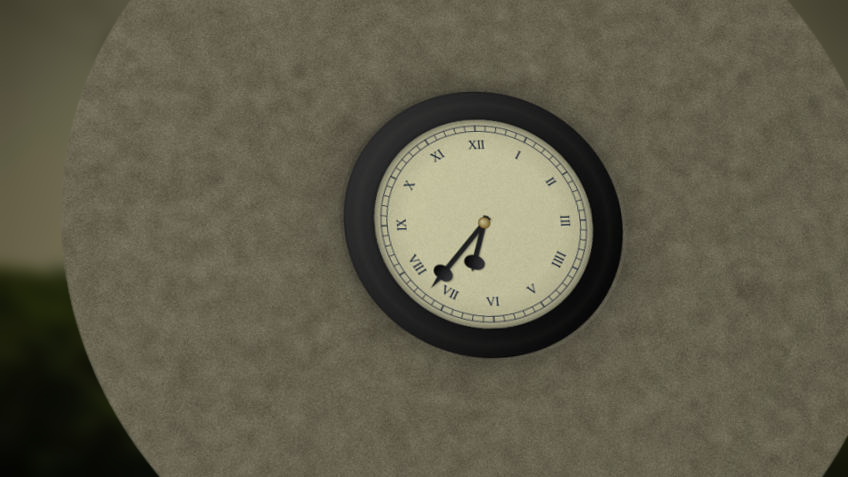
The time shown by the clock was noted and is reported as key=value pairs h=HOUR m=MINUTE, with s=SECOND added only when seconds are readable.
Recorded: h=6 m=37
